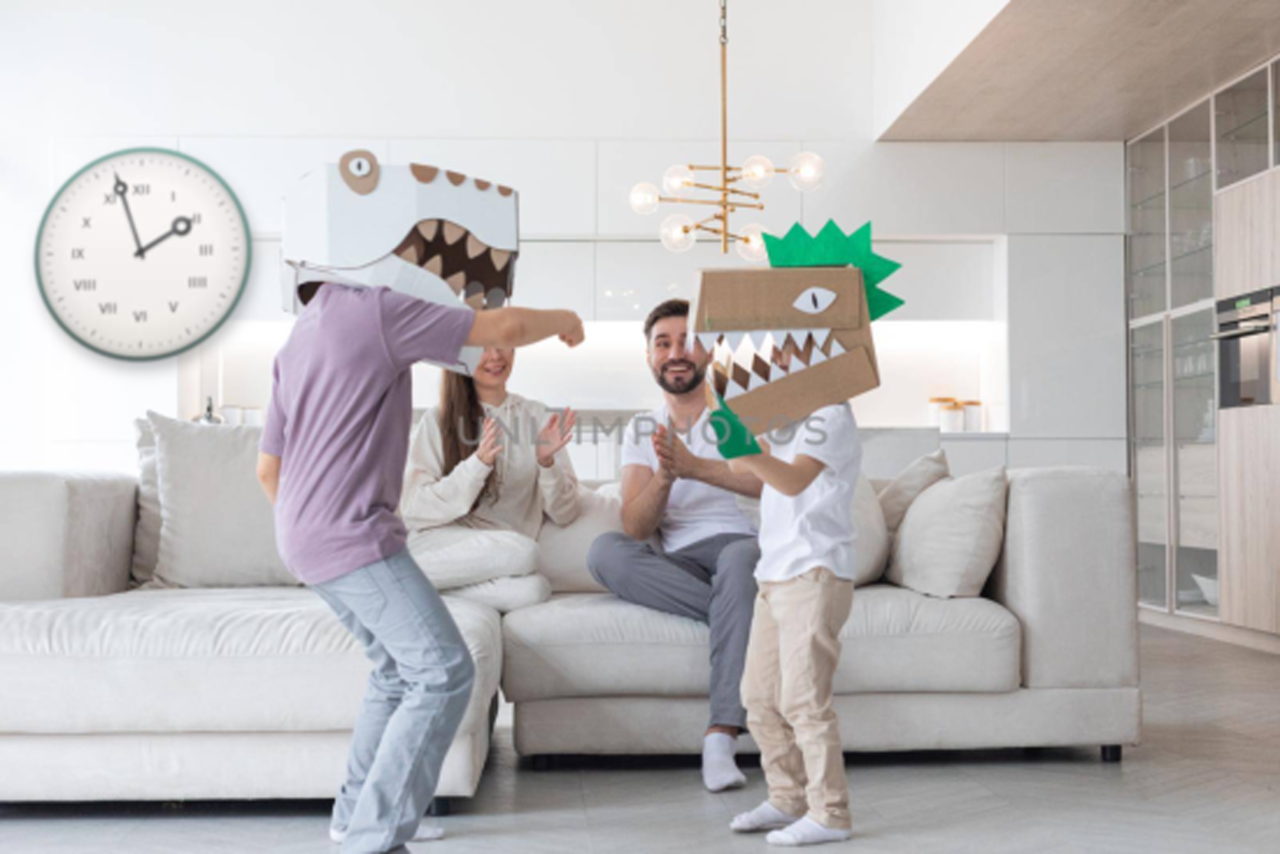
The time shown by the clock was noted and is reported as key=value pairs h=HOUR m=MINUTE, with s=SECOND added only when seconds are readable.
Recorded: h=1 m=57
